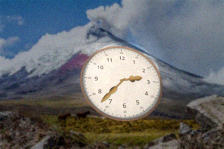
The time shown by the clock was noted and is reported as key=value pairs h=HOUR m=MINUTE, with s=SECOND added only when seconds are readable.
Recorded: h=2 m=37
